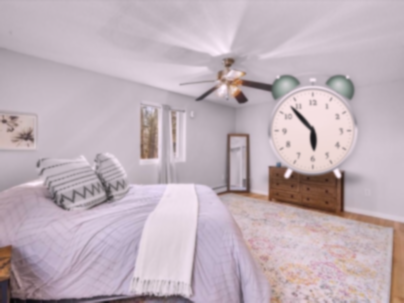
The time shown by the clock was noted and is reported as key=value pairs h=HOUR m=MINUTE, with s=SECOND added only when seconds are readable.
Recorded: h=5 m=53
